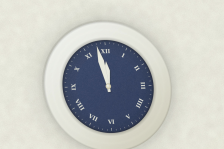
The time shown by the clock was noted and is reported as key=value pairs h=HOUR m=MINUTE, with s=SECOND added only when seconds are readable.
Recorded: h=11 m=58
